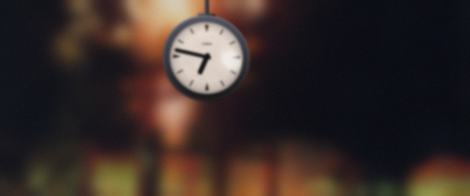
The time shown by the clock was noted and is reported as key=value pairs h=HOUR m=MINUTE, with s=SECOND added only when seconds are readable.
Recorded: h=6 m=47
